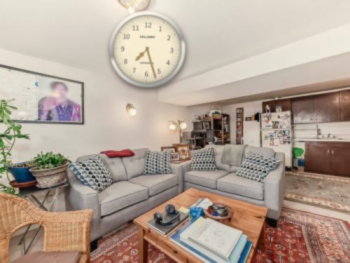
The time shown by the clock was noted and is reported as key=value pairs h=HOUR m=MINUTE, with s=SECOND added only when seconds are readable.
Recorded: h=7 m=27
